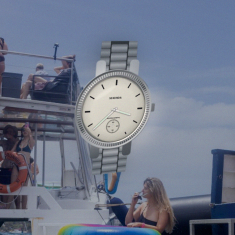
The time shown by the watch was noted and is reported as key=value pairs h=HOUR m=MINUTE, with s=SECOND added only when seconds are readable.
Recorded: h=3 m=38
